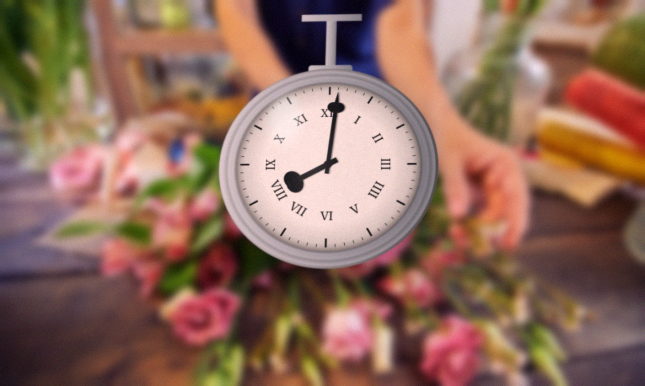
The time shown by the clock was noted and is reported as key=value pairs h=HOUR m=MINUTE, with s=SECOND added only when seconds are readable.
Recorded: h=8 m=1
